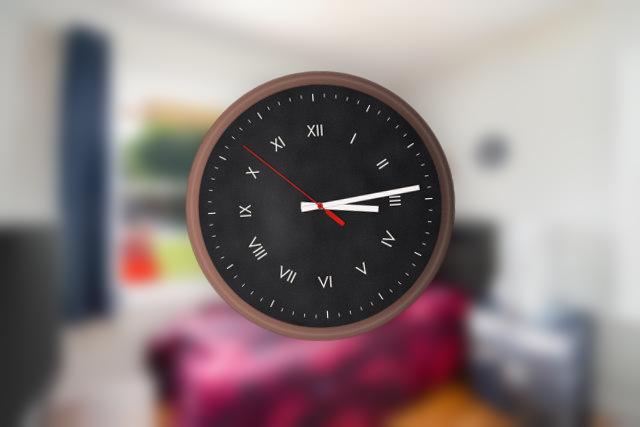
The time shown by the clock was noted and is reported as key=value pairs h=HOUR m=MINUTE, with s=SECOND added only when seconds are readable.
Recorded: h=3 m=13 s=52
